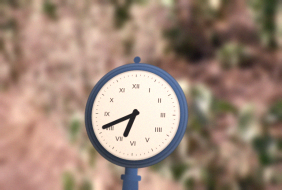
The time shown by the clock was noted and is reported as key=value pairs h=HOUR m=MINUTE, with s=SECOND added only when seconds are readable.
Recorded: h=6 m=41
